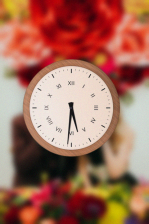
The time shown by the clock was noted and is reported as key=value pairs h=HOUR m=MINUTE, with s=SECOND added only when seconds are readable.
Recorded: h=5 m=31
